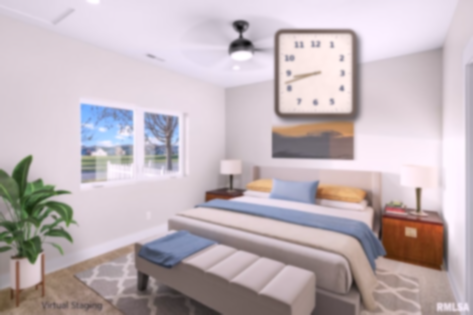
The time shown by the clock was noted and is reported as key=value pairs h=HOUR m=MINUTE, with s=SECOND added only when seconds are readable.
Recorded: h=8 m=42
